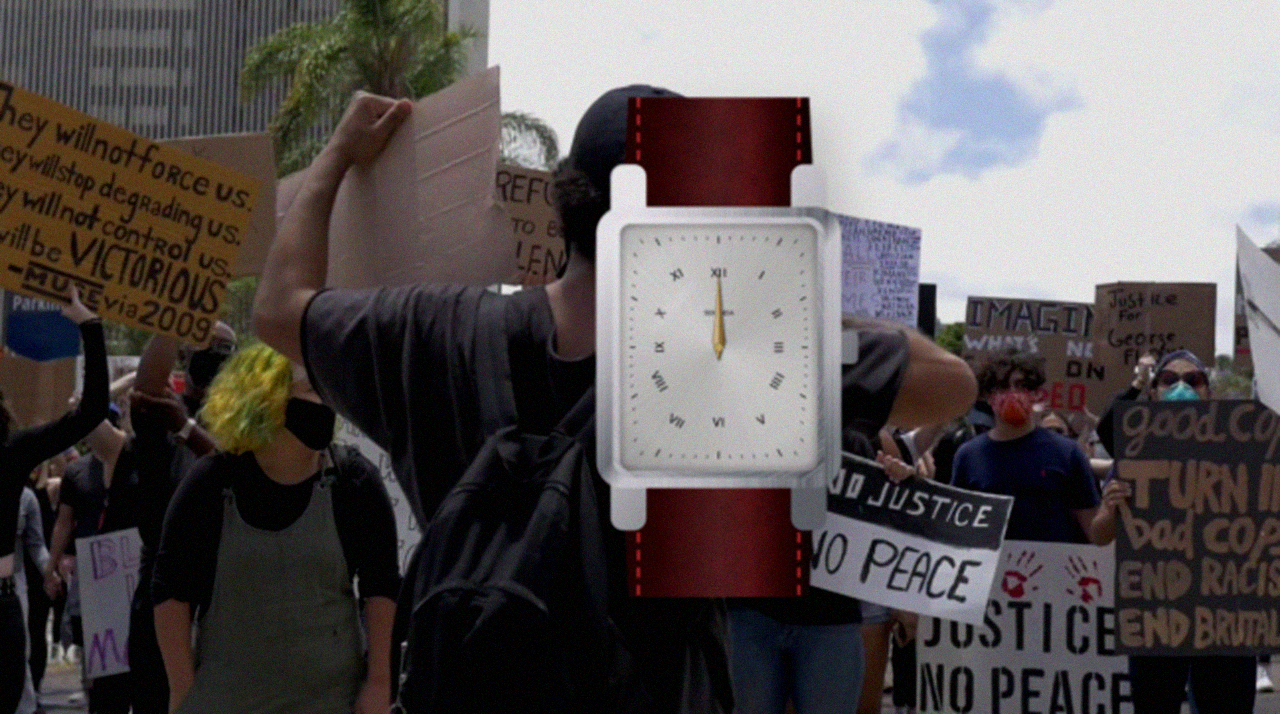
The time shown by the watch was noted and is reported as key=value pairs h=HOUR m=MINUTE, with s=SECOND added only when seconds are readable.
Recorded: h=12 m=0
